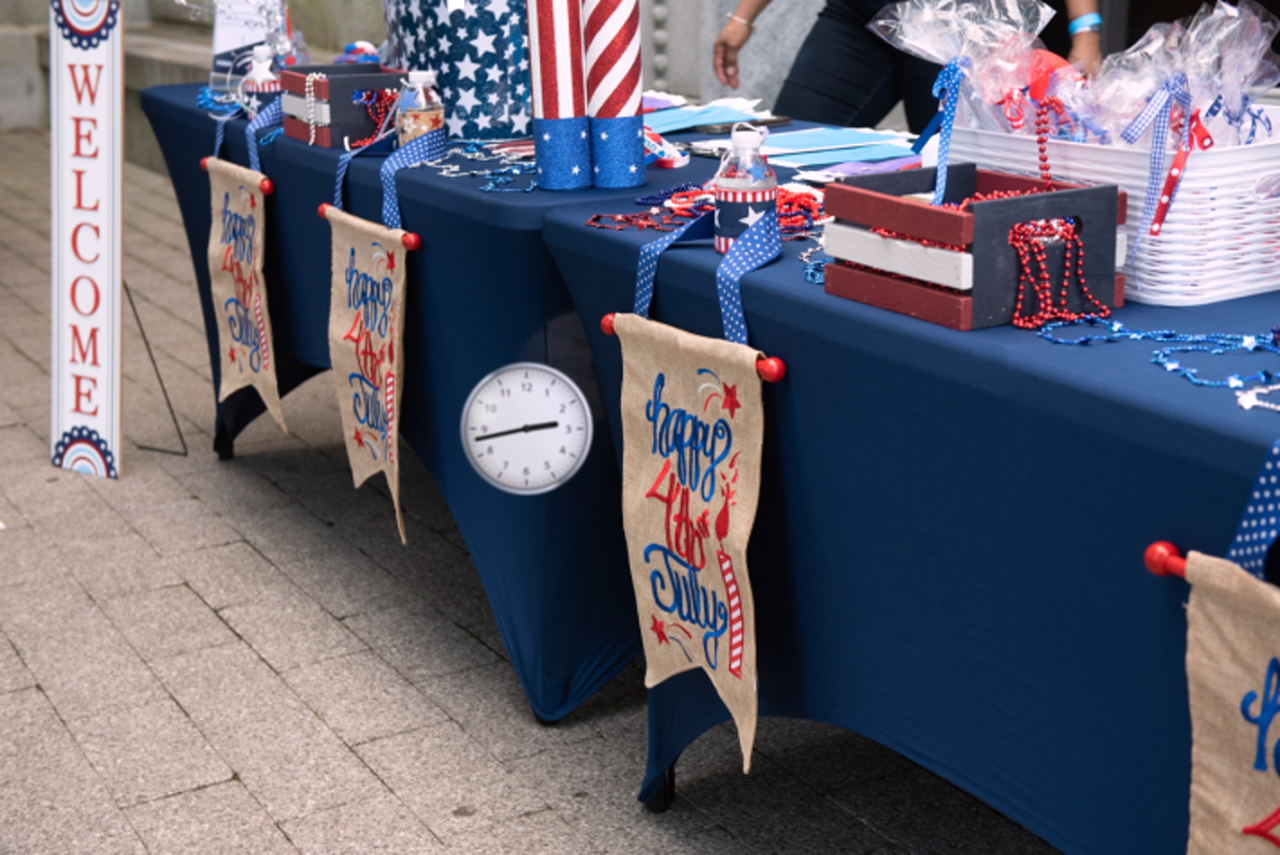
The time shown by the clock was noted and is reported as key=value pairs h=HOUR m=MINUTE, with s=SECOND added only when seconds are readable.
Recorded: h=2 m=43
